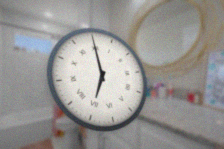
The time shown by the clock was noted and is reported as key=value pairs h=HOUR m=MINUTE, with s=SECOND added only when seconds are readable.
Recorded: h=7 m=0
